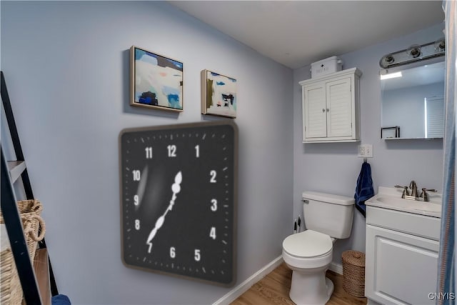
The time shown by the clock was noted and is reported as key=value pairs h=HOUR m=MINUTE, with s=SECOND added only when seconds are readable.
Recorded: h=12 m=36
